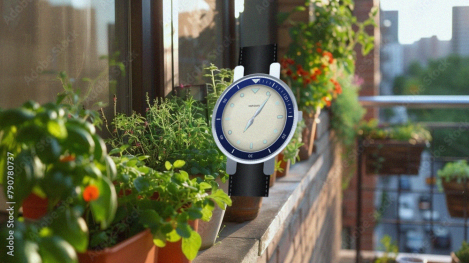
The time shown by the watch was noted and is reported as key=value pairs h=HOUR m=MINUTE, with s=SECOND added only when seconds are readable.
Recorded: h=7 m=6
